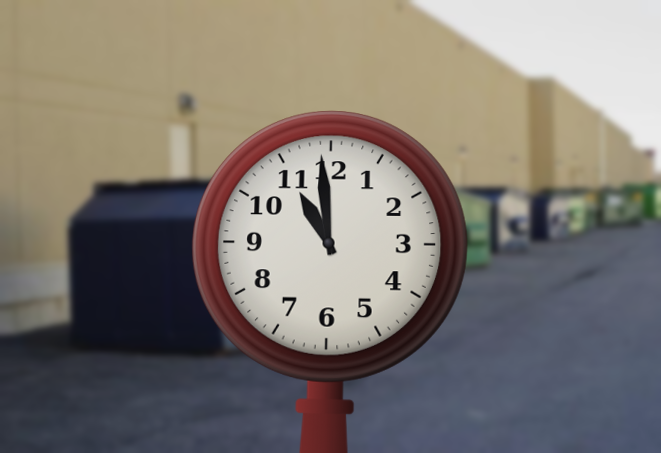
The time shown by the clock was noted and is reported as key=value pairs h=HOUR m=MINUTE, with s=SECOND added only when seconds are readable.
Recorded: h=10 m=59
